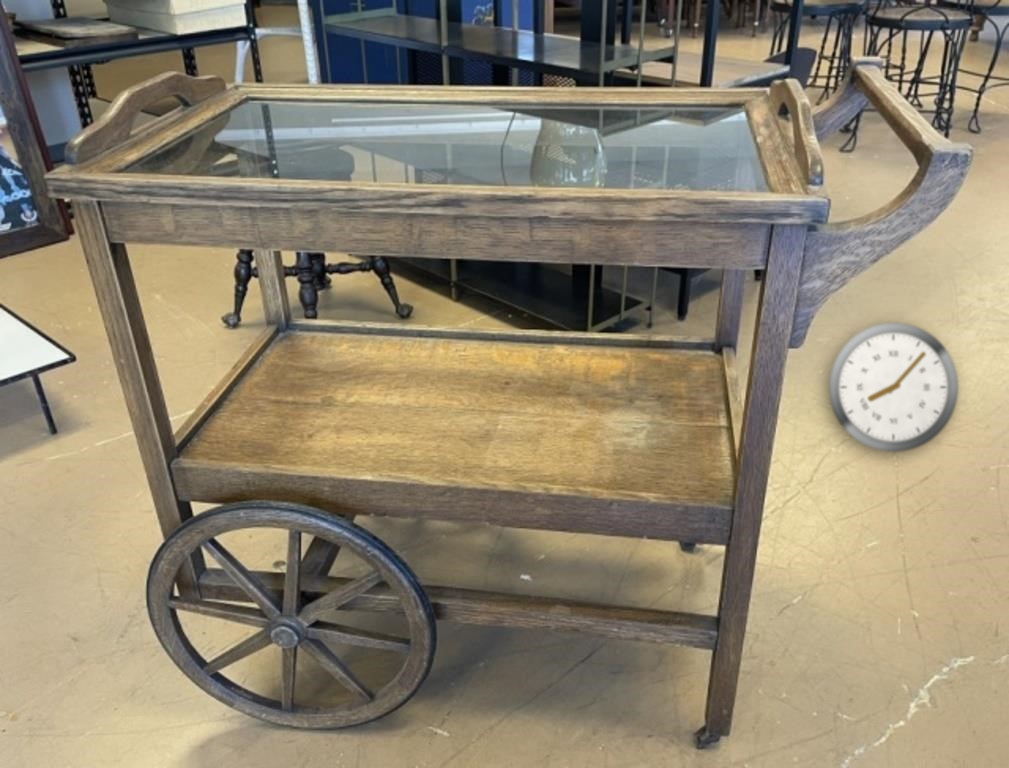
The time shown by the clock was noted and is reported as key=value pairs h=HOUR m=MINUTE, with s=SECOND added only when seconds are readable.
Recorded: h=8 m=7
